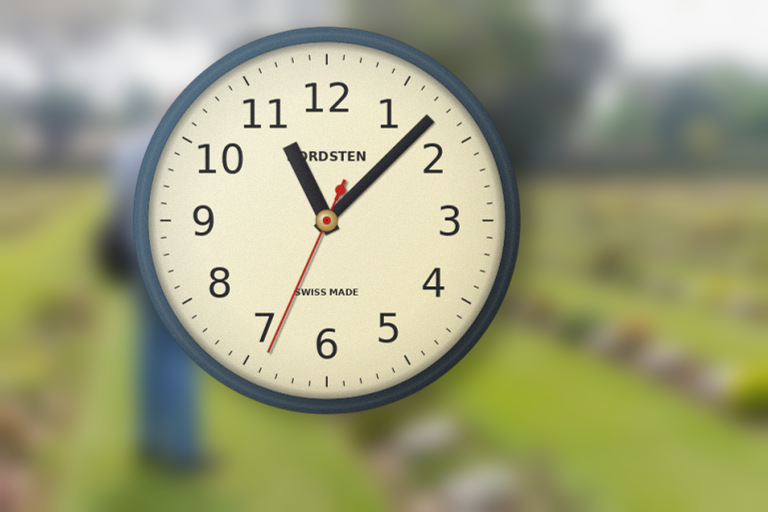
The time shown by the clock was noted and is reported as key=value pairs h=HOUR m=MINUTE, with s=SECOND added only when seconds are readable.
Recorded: h=11 m=7 s=34
